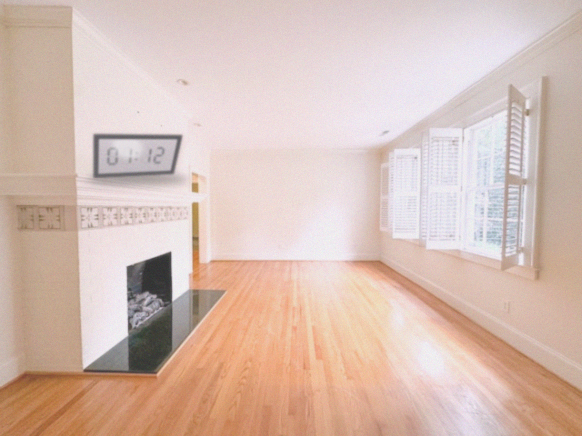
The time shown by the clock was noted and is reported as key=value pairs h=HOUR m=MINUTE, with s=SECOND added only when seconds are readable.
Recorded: h=1 m=12
